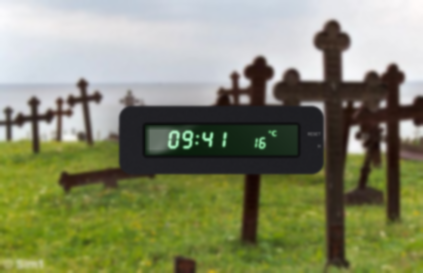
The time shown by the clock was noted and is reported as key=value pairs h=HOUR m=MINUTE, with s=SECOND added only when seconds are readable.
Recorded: h=9 m=41
